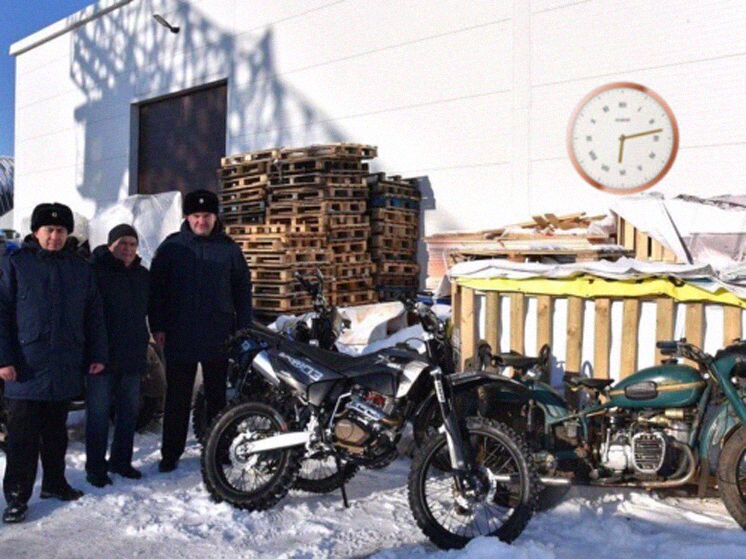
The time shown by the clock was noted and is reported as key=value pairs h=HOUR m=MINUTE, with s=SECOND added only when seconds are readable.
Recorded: h=6 m=13
